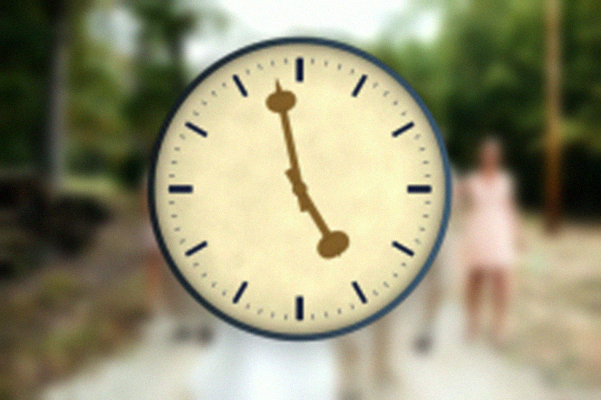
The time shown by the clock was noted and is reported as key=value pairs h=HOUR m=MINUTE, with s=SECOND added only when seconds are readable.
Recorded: h=4 m=58
